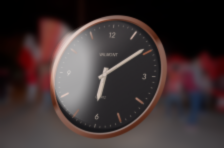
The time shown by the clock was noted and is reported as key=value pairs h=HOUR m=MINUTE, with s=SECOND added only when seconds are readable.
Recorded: h=6 m=9
